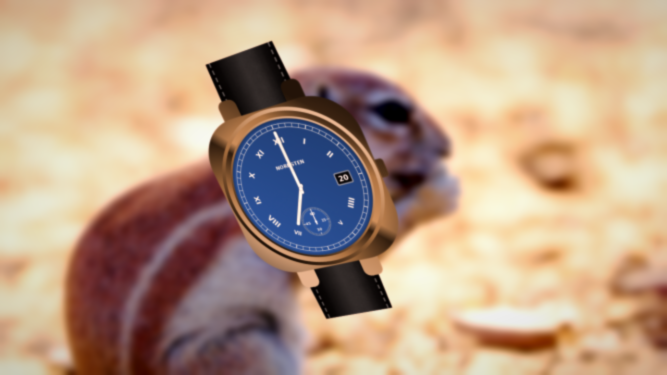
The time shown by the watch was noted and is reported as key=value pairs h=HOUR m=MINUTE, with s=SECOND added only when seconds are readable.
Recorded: h=7 m=0
